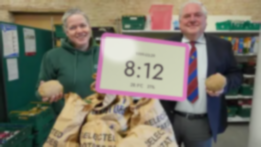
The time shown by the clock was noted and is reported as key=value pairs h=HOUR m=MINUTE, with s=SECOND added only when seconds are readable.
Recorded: h=8 m=12
